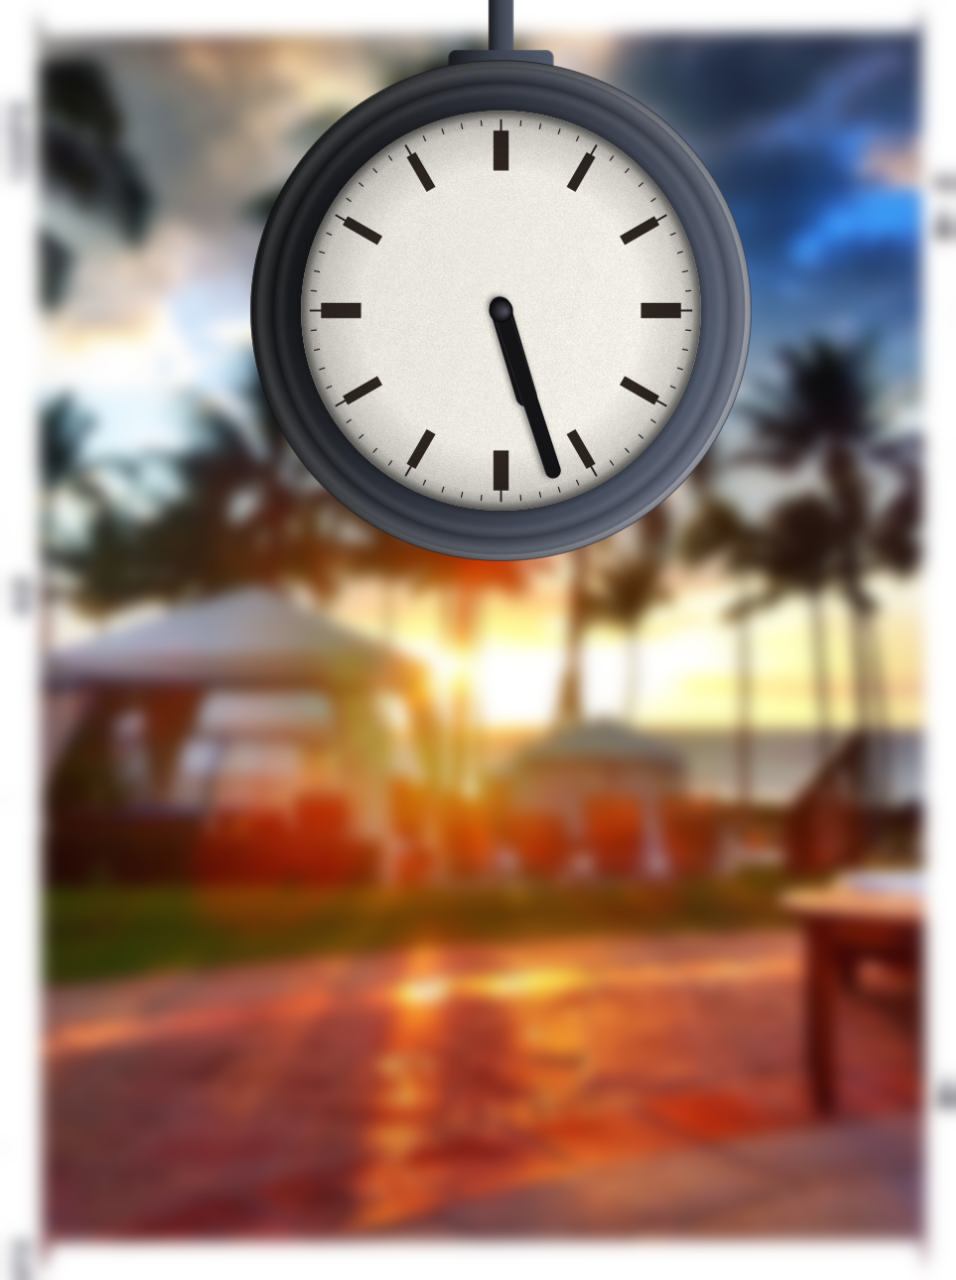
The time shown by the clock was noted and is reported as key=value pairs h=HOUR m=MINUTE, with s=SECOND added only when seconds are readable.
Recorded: h=5 m=27
